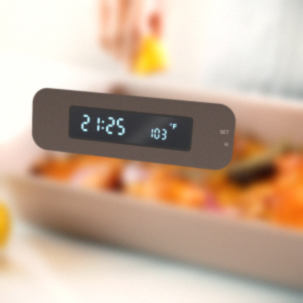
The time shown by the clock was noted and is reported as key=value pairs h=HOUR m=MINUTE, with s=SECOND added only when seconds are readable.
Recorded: h=21 m=25
